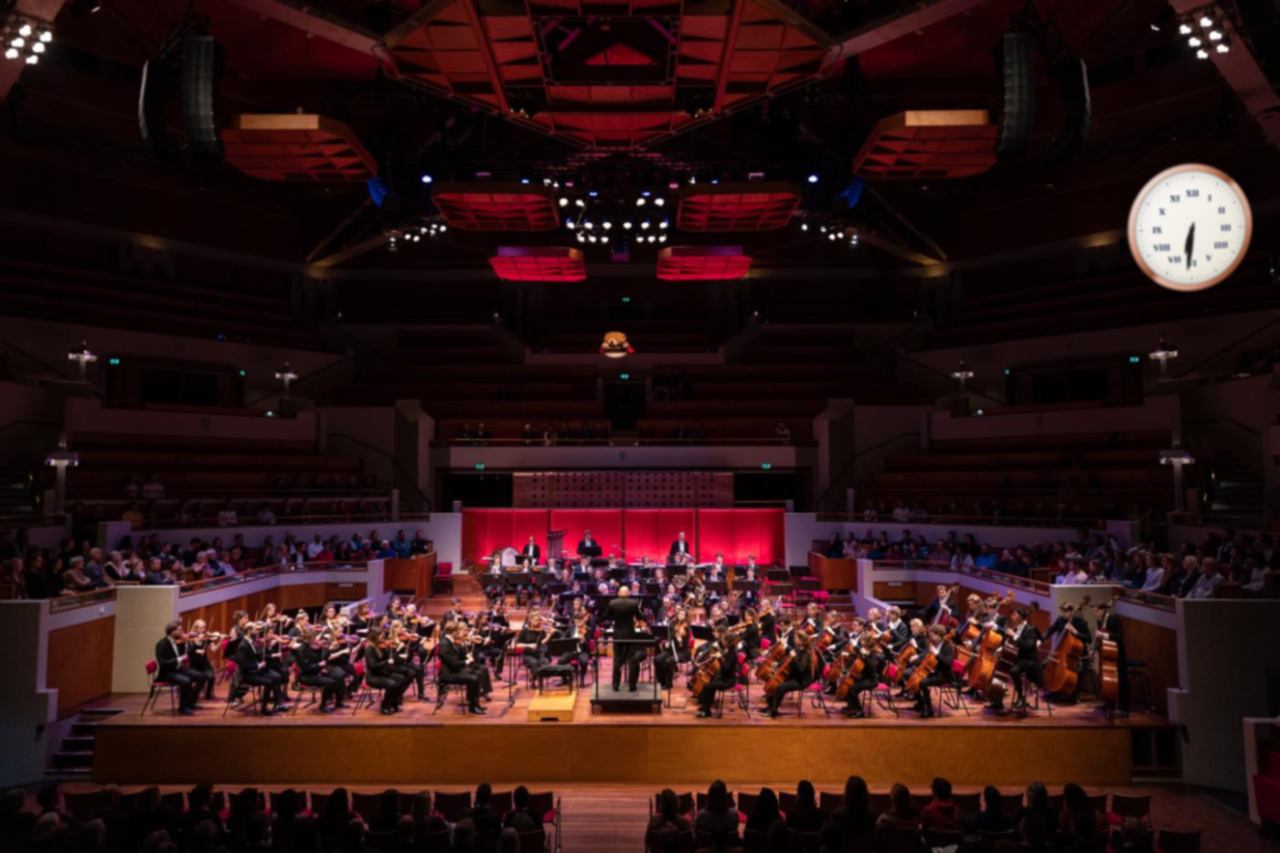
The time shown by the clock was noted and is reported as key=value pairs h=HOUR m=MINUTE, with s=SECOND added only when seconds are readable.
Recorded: h=6 m=31
